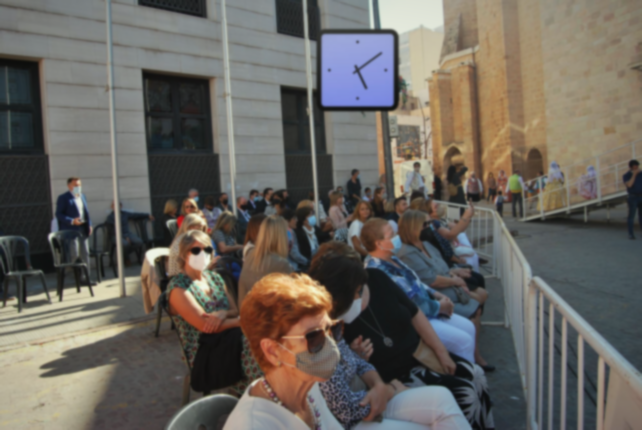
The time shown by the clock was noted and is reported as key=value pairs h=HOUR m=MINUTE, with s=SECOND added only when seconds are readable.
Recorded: h=5 m=9
